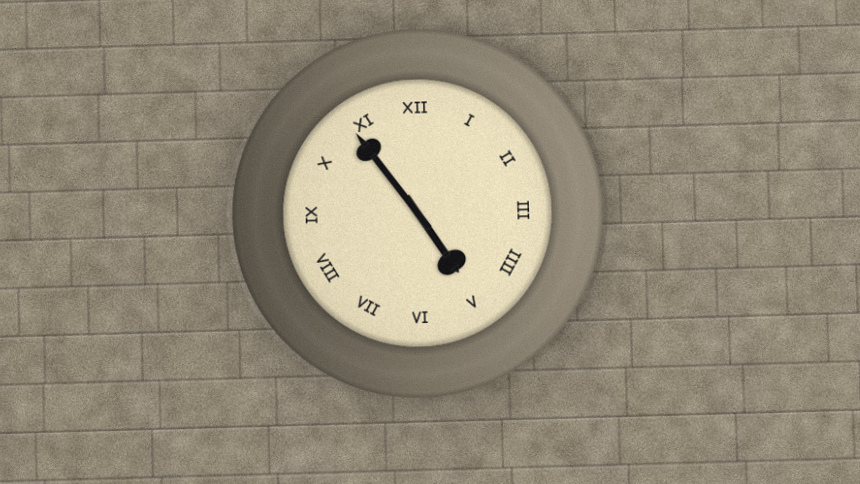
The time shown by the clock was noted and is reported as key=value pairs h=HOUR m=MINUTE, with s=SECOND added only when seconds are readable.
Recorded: h=4 m=54
